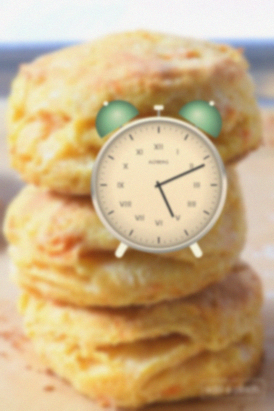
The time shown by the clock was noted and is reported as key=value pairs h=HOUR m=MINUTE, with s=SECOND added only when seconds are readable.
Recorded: h=5 m=11
